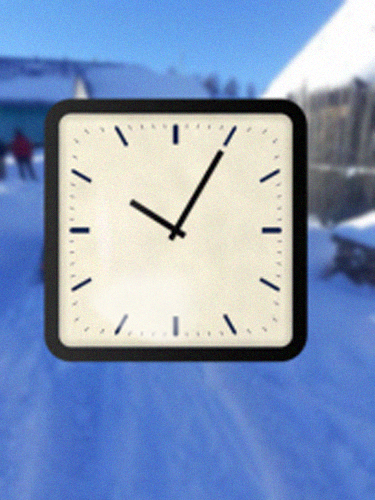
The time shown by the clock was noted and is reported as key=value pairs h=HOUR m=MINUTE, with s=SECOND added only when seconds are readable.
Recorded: h=10 m=5
